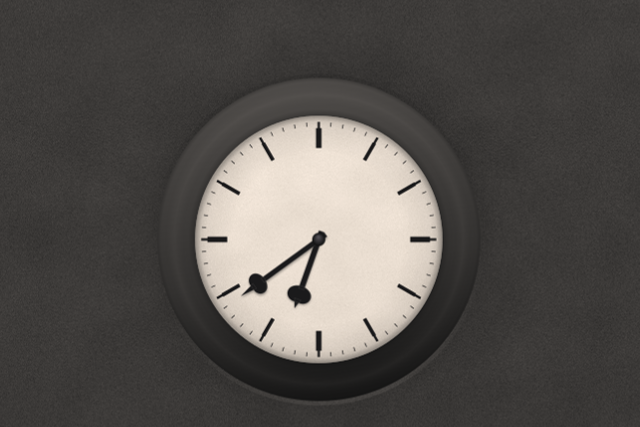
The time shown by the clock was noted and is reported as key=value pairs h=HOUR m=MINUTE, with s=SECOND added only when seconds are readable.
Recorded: h=6 m=39
